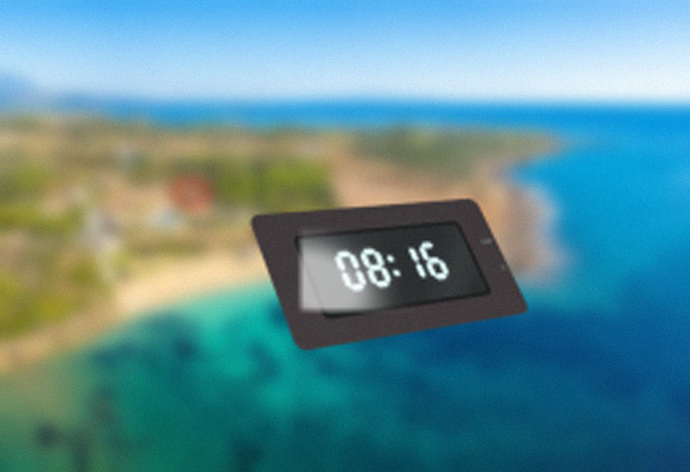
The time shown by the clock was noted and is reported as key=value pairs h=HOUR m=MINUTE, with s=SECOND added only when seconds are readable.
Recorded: h=8 m=16
